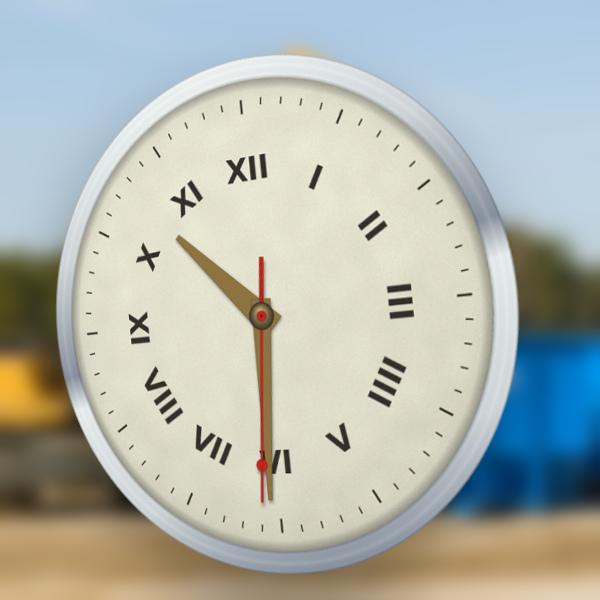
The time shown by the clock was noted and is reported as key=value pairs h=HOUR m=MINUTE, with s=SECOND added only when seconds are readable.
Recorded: h=10 m=30 s=31
